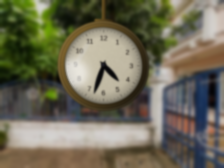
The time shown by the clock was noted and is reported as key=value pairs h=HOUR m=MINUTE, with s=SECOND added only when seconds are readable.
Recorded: h=4 m=33
